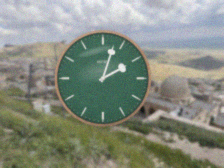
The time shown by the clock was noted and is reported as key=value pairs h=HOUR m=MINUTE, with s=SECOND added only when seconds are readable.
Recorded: h=2 m=3
